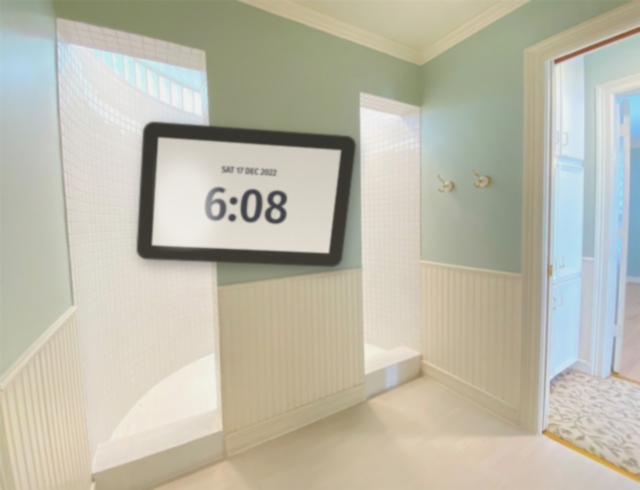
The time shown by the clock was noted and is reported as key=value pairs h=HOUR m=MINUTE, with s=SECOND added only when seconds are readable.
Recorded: h=6 m=8
